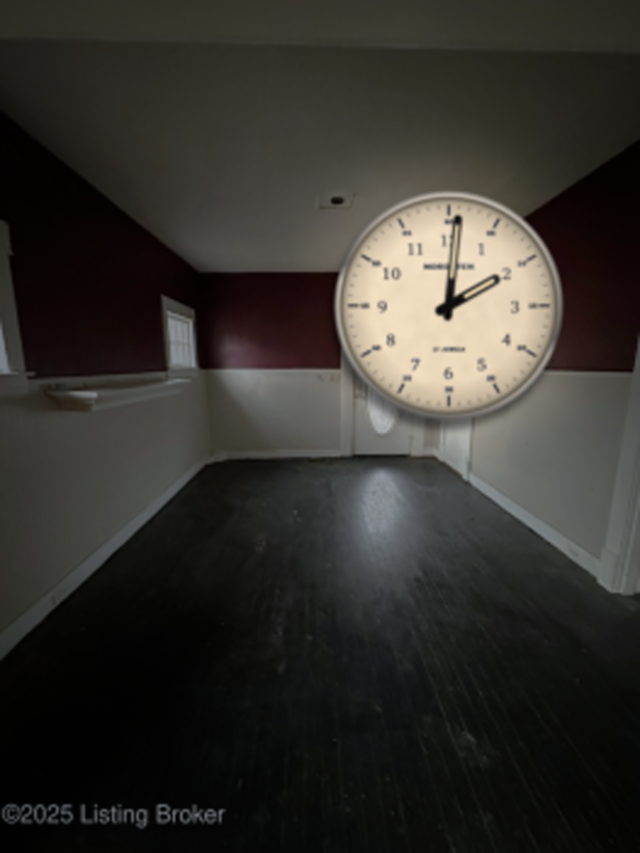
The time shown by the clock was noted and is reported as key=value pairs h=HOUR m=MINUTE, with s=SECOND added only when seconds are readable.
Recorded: h=2 m=1
